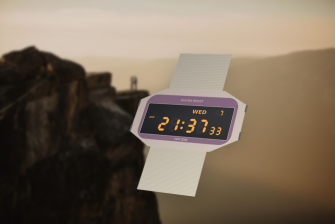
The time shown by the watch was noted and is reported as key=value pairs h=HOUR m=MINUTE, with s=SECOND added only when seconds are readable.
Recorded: h=21 m=37 s=33
